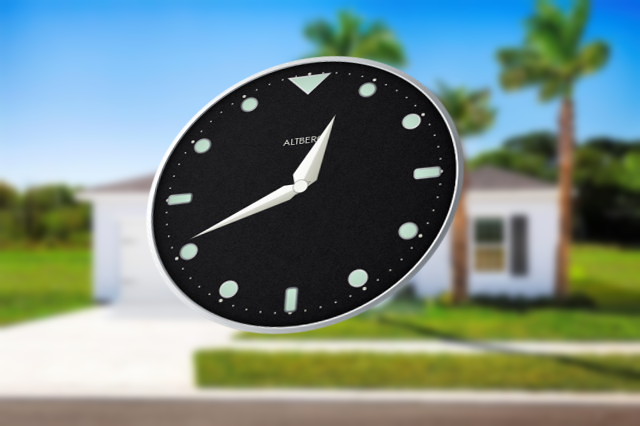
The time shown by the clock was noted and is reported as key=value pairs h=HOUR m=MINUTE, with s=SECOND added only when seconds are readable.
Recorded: h=12 m=41
